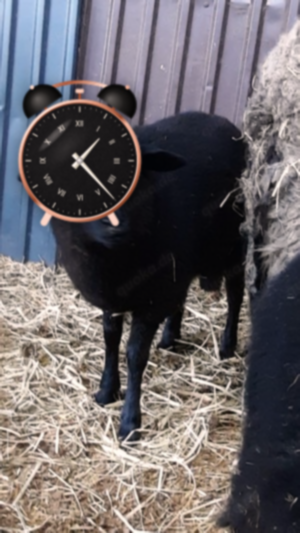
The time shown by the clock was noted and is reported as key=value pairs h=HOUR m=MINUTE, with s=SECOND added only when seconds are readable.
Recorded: h=1 m=23
